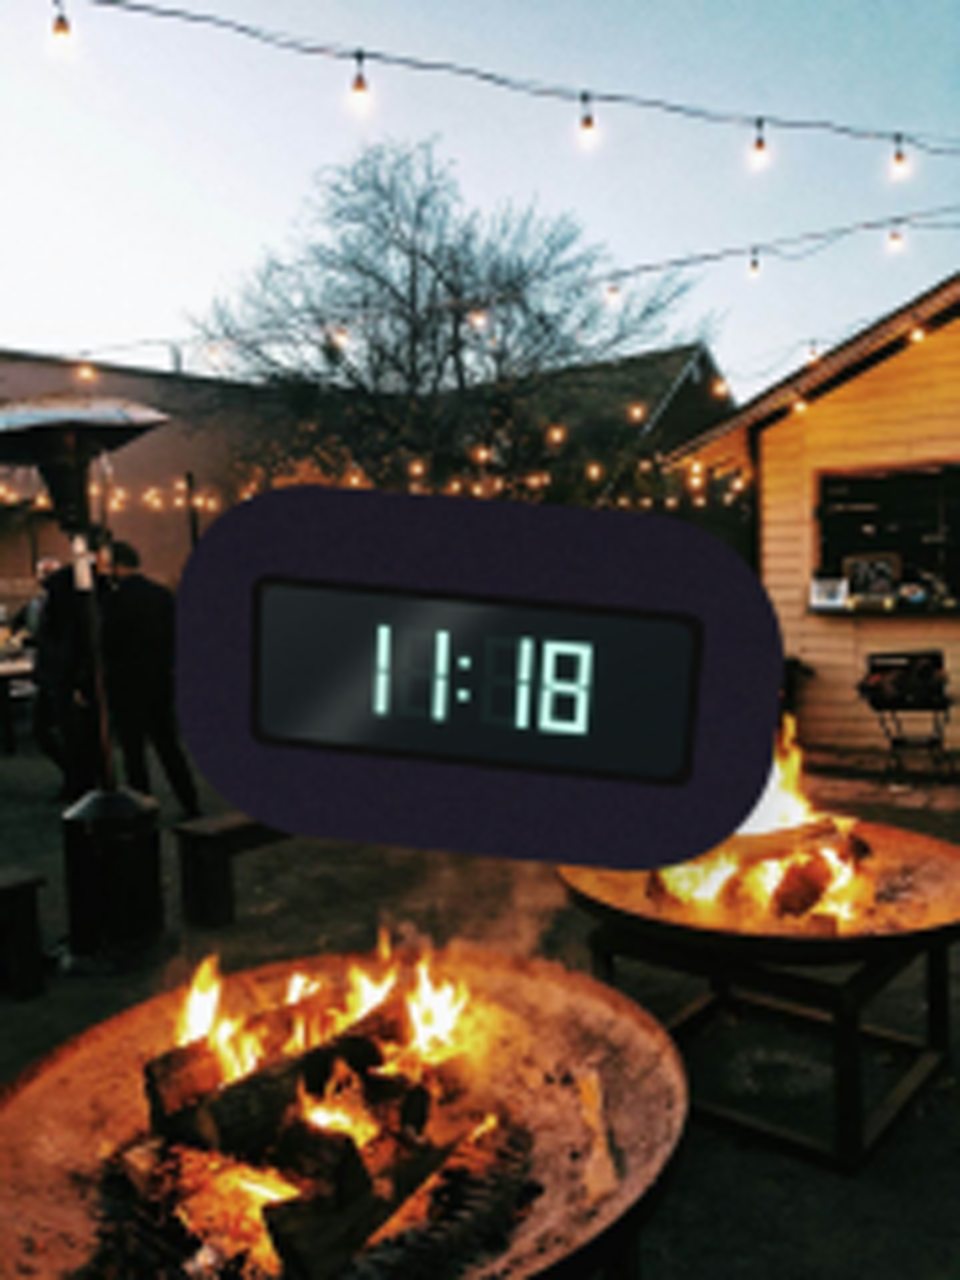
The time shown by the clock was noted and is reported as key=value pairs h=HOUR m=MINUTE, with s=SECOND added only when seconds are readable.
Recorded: h=11 m=18
